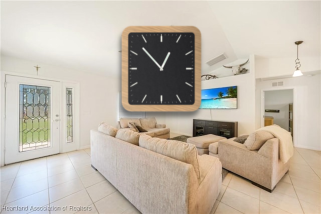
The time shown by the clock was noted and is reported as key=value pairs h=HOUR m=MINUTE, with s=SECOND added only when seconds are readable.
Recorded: h=12 m=53
